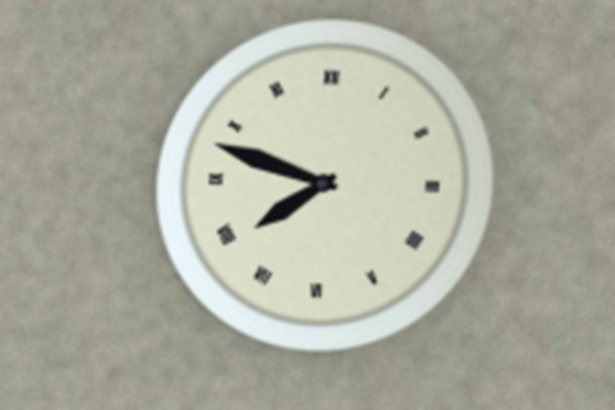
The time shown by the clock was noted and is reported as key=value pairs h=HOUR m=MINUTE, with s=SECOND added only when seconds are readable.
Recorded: h=7 m=48
